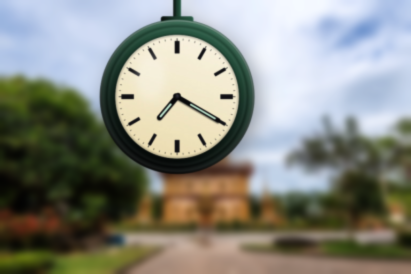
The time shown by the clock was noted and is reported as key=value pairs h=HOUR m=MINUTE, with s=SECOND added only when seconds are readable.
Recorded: h=7 m=20
